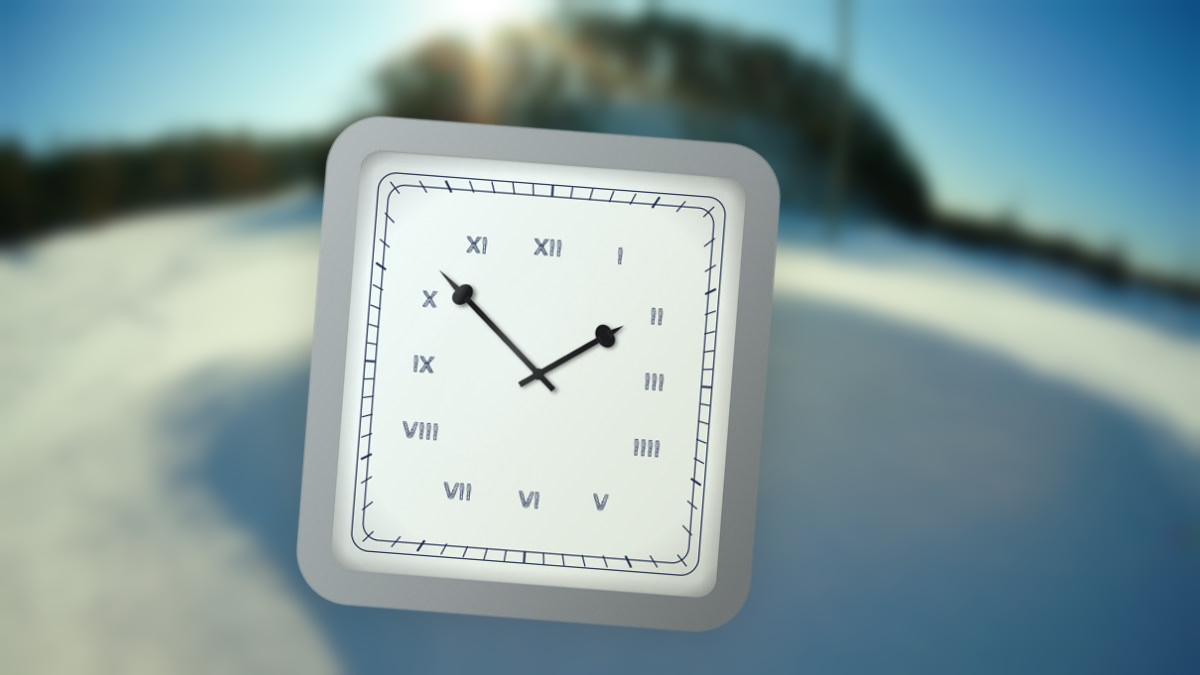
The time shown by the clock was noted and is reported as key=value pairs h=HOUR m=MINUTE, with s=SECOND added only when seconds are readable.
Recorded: h=1 m=52
